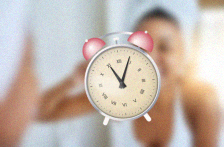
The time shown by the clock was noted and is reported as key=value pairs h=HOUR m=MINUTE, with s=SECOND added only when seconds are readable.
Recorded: h=11 m=4
